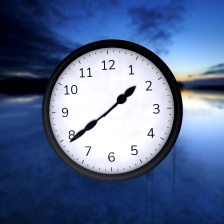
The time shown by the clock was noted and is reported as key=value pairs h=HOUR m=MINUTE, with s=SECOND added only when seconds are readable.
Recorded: h=1 m=39
